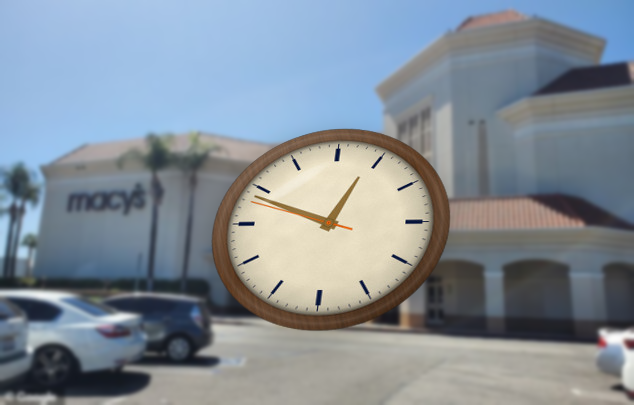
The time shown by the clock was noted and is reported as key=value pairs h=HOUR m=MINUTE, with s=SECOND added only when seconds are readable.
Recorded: h=12 m=48 s=48
